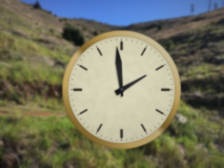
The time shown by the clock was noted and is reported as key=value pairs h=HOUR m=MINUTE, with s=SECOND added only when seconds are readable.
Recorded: h=1 m=59
